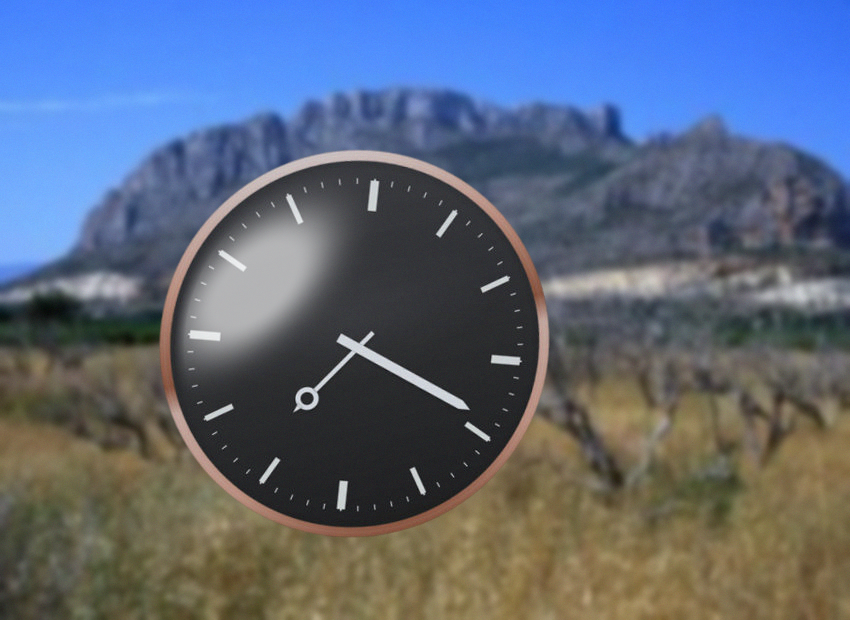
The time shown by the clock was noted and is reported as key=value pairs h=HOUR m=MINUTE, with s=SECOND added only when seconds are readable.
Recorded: h=7 m=19
